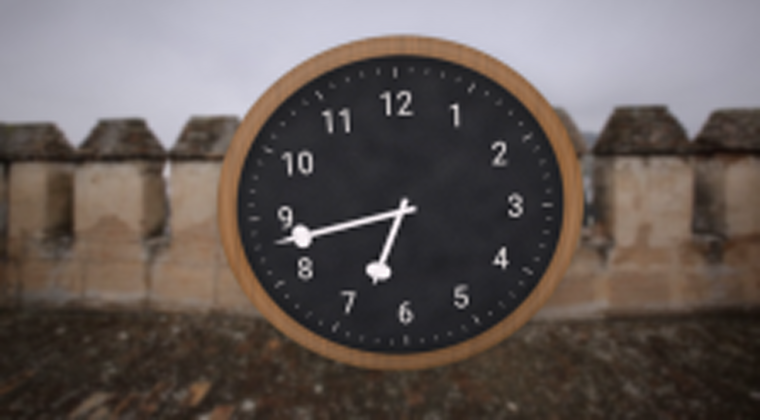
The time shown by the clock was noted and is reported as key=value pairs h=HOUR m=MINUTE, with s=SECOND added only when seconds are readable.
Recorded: h=6 m=43
